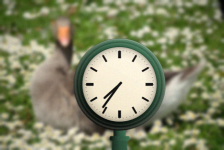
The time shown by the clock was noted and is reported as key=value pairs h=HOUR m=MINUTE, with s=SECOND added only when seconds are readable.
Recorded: h=7 m=36
